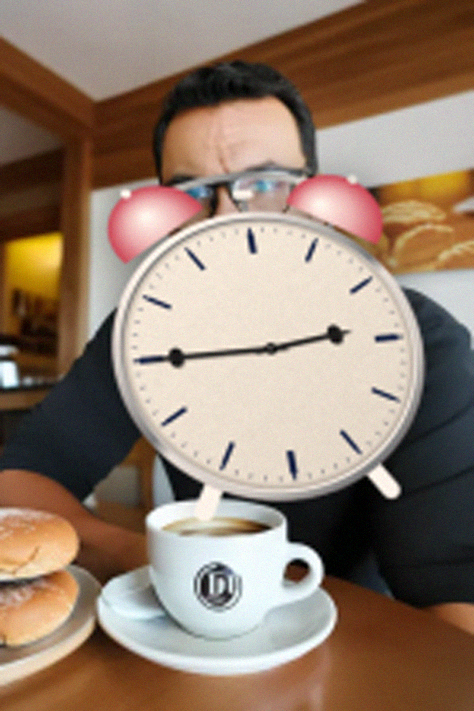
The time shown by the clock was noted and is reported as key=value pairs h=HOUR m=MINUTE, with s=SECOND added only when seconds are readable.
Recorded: h=2 m=45
